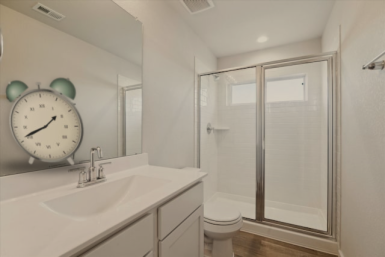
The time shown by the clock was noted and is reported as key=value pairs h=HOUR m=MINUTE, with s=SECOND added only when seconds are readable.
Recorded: h=1 m=41
